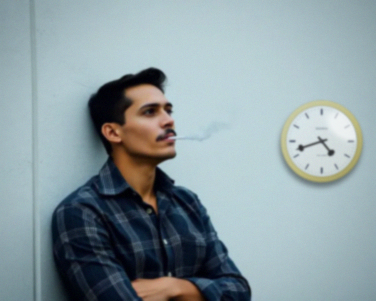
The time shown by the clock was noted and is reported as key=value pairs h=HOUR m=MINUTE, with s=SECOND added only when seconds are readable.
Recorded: h=4 m=42
